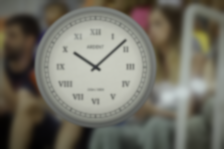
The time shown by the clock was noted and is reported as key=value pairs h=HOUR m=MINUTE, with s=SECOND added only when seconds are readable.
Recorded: h=10 m=8
